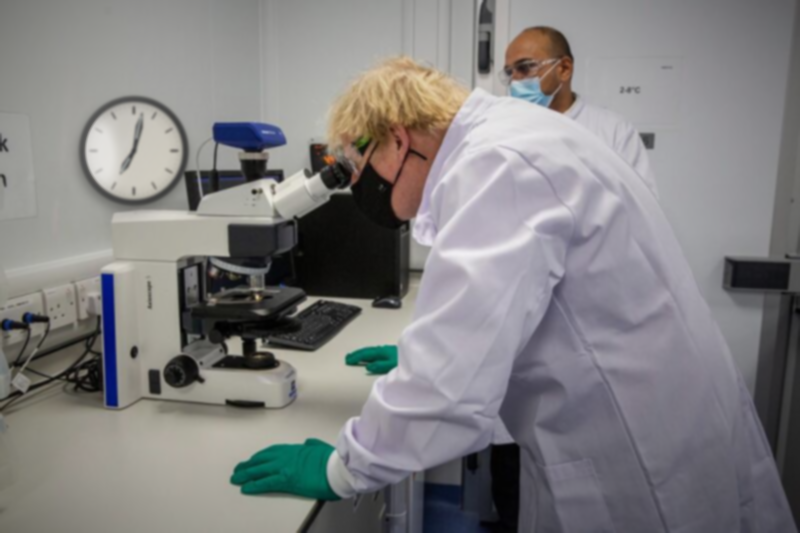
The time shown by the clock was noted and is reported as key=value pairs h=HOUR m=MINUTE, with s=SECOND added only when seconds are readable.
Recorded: h=7 m=2
